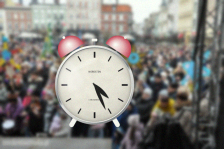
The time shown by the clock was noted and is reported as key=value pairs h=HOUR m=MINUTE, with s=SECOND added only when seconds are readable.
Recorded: h=4 m=26
